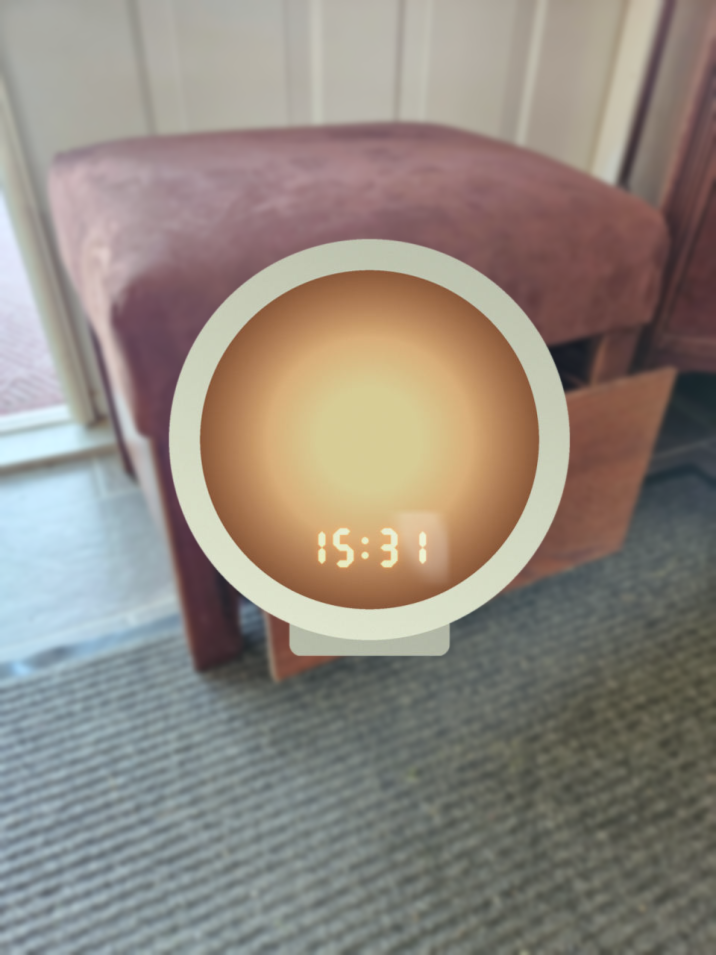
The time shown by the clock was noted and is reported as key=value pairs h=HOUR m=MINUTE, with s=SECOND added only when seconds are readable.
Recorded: h=15 m=31
